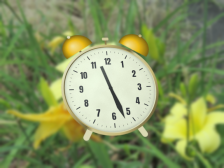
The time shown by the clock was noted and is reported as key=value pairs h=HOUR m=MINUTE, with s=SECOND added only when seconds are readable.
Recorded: h=11 m=27
